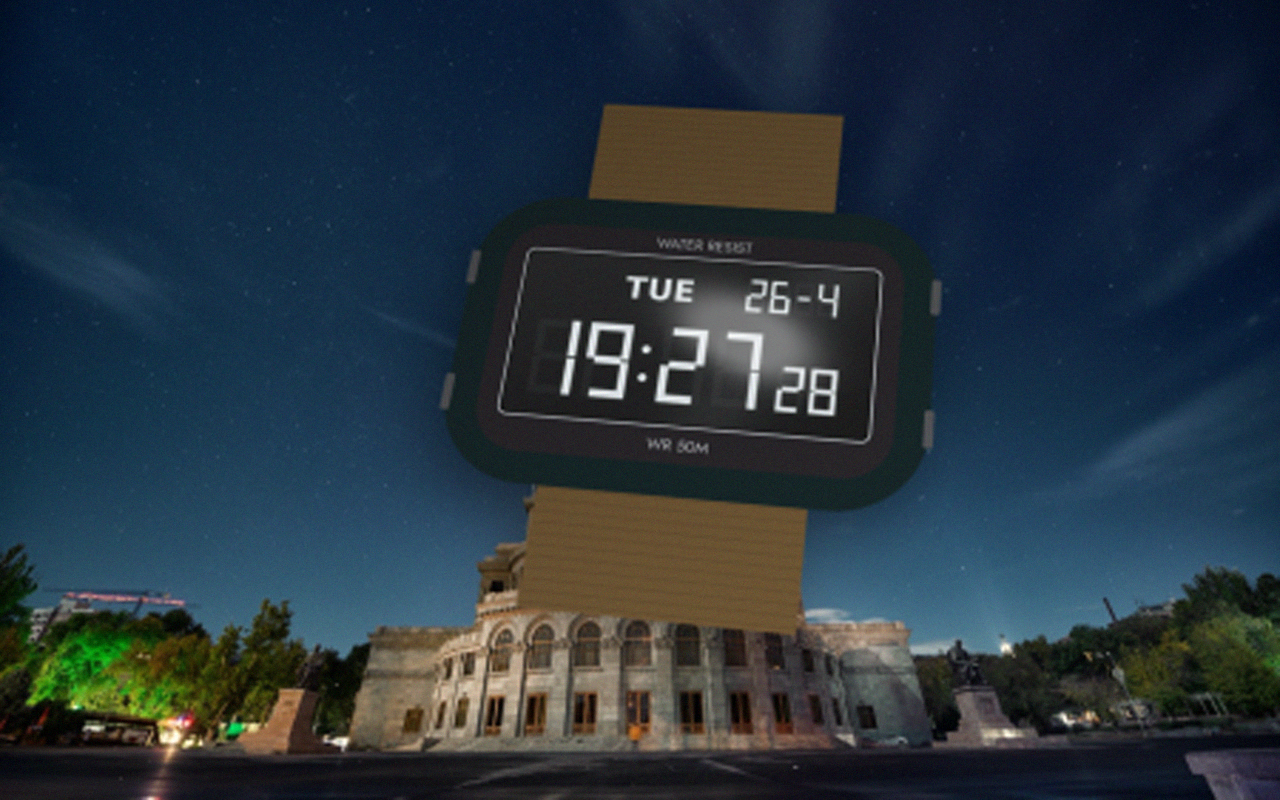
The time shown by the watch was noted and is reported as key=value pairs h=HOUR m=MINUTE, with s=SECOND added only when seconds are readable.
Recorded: h=19 m=27 s=28
